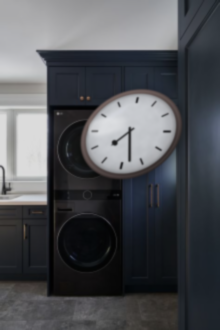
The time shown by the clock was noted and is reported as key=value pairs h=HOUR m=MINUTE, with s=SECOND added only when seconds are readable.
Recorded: h=7 m=28
